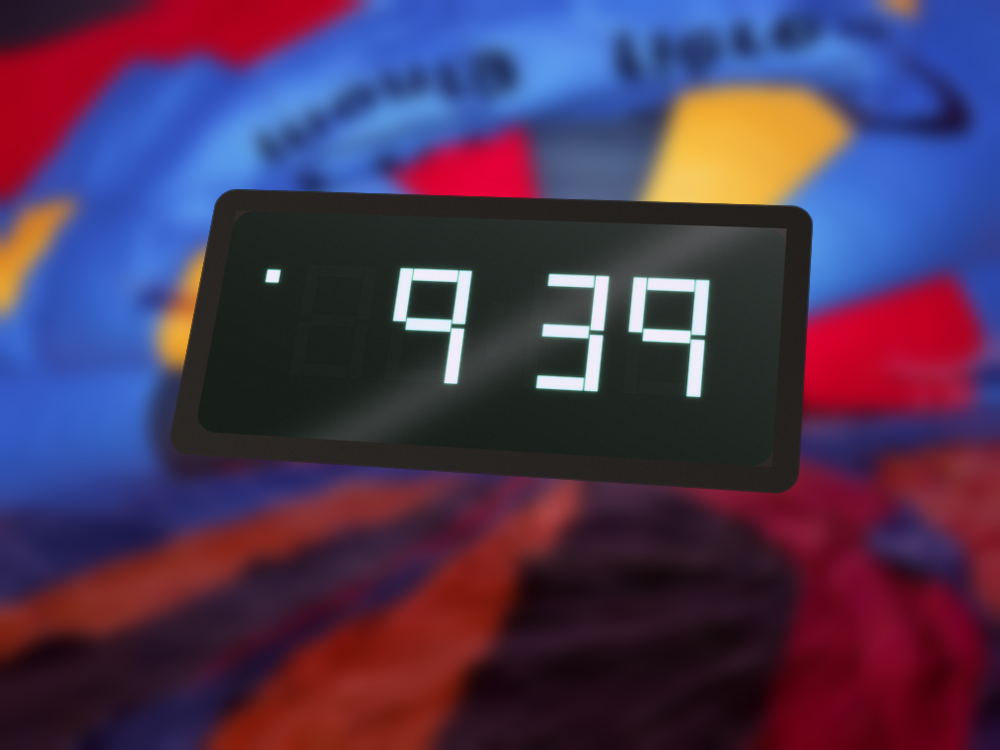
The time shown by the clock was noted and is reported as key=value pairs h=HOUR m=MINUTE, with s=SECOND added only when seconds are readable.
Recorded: h=9 m=39
